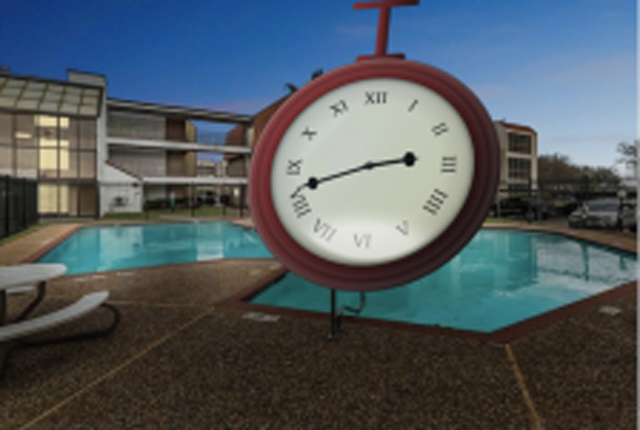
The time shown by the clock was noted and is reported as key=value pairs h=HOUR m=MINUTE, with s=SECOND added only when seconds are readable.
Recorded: h=2 m=42
